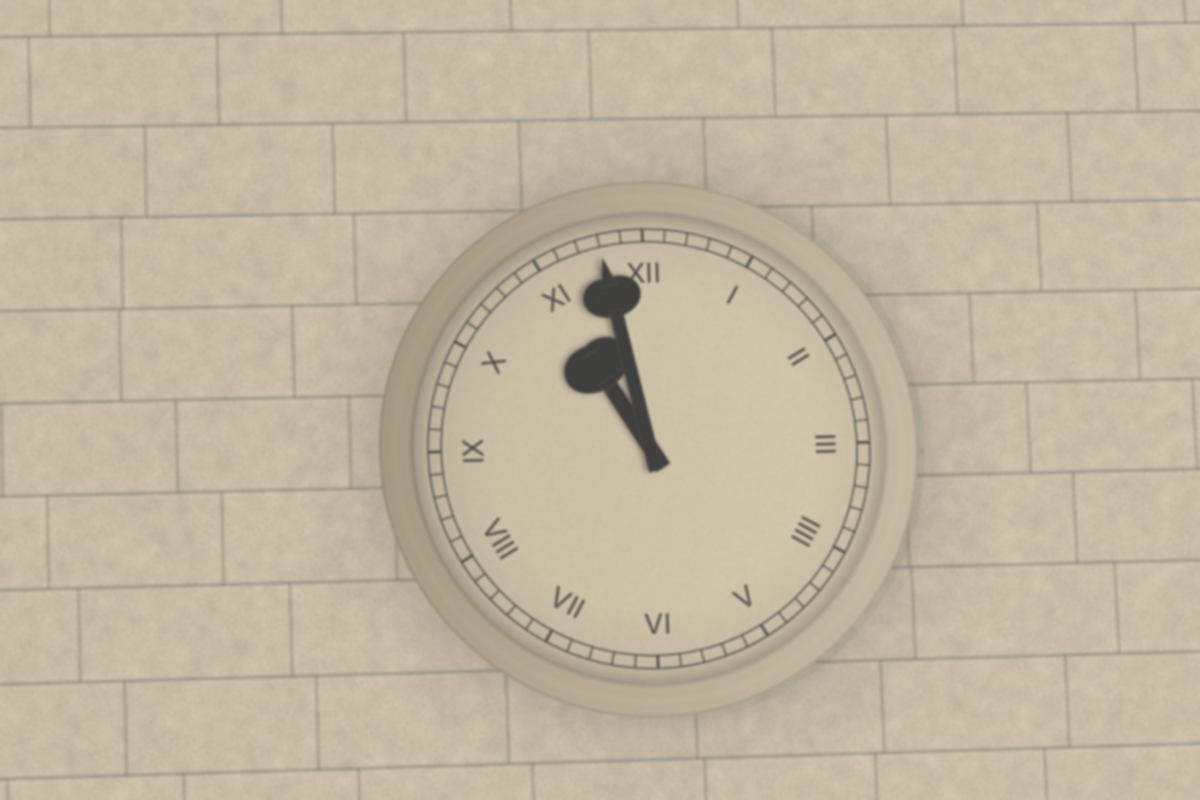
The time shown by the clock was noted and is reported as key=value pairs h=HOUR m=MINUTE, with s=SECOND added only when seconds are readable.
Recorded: h=10 m=58
